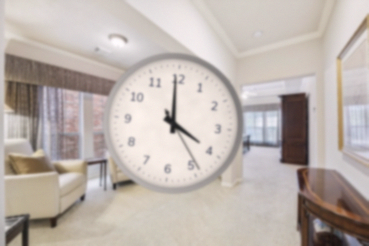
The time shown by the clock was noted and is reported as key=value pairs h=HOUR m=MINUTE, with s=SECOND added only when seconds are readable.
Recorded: h=3 m=59 s=24
